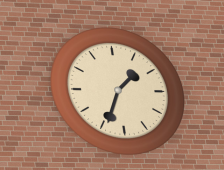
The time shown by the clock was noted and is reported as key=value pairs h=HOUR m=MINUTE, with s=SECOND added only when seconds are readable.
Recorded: h=1 m=34
